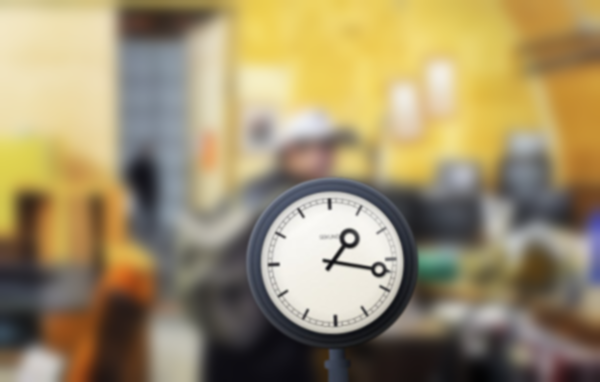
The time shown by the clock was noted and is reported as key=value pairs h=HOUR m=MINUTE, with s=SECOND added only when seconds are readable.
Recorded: h=1 m=17
